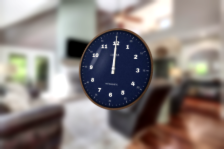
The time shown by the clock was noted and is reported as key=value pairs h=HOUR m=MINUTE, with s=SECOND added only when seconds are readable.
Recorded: h=12 m=0
